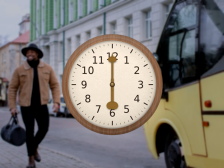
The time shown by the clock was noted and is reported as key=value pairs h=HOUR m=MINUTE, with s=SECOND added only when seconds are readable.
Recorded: h=6 m=0
